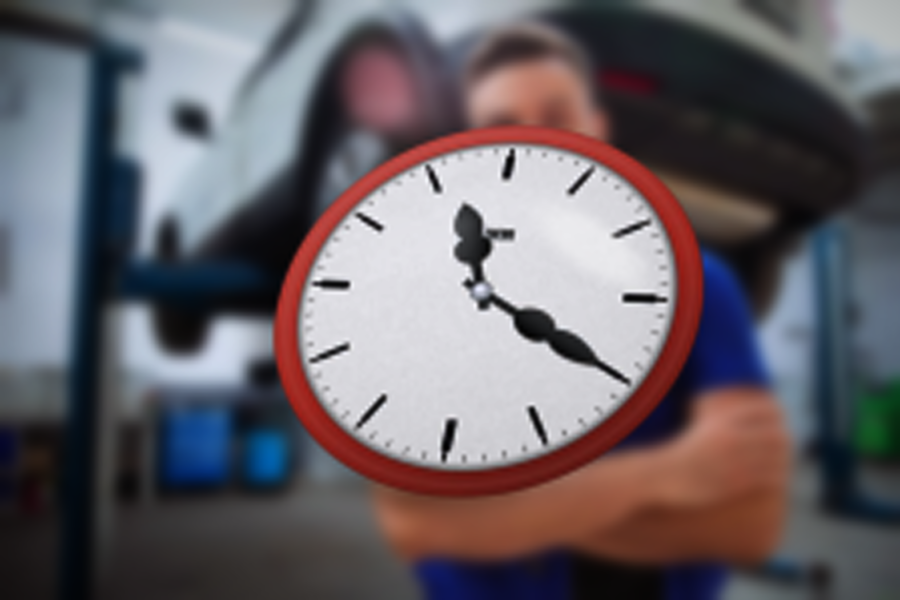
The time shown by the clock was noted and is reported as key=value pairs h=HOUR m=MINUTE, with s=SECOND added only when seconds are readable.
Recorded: h=11 m=20
